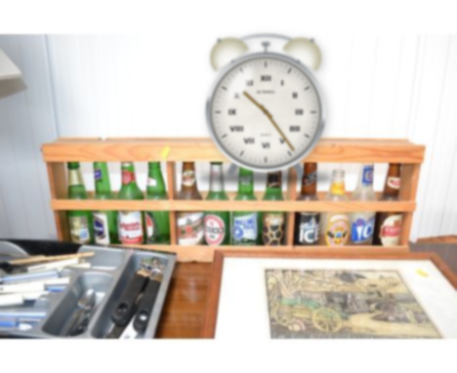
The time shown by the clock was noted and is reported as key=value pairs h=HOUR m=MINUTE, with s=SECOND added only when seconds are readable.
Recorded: h=10 m=24
